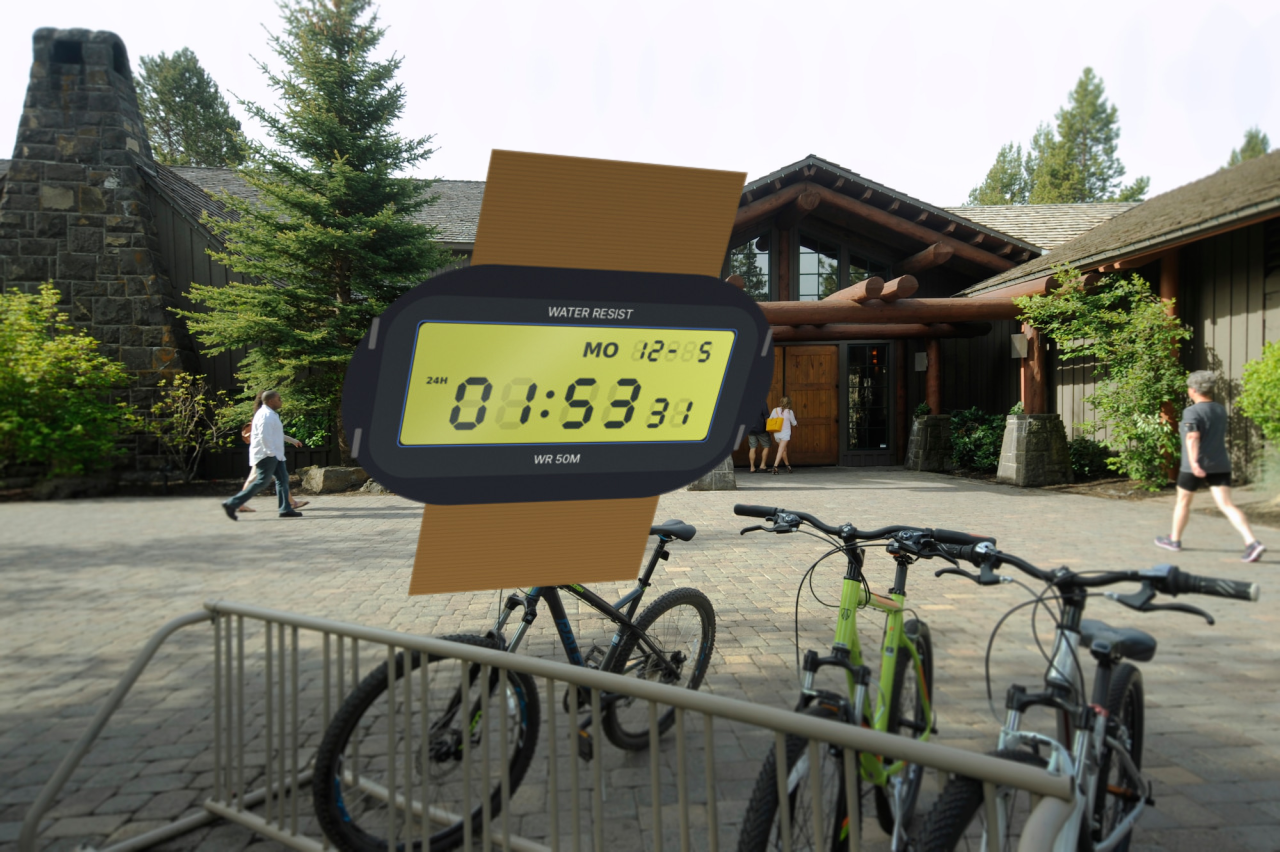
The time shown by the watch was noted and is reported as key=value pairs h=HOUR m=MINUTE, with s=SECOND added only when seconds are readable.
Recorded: h=1 m=53 s=31
